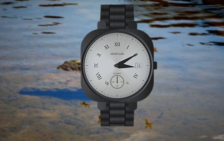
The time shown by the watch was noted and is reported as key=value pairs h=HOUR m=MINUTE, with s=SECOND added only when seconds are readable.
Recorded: h=3 m=10
